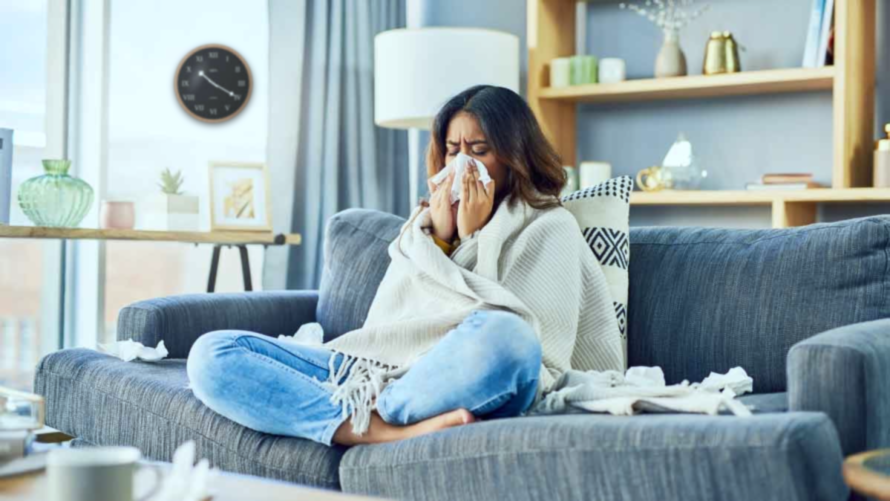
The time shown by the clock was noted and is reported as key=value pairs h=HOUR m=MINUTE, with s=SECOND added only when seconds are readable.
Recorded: h=10 m=20
